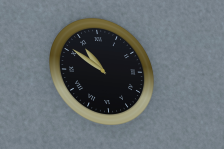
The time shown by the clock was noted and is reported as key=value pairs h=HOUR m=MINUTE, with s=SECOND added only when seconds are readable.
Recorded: h=10 m=51
